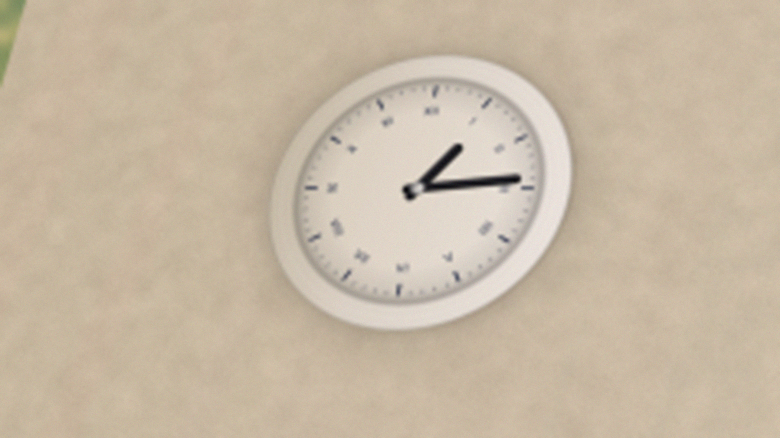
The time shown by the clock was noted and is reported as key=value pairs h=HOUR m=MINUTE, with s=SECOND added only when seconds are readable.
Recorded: h=1 m=14
